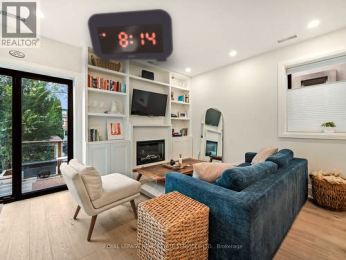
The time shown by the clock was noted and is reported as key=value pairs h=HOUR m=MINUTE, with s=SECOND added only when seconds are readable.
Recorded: h=8 m=14
